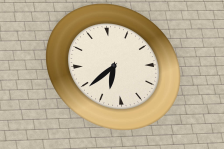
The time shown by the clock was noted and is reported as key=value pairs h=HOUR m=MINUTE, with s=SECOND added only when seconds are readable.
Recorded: h=6 m=39
